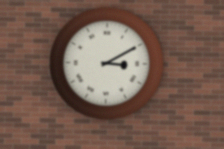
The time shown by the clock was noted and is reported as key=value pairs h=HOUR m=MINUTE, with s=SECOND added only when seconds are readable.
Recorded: h=3 m=10
